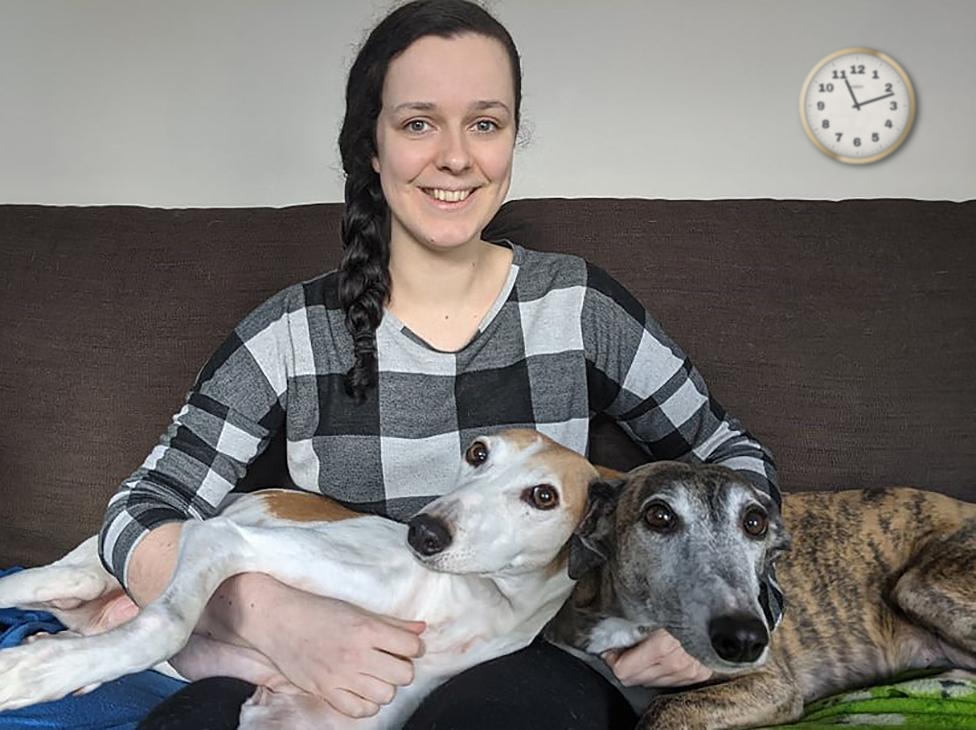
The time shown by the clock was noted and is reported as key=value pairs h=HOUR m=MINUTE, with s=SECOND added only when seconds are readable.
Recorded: h=11 m=12
